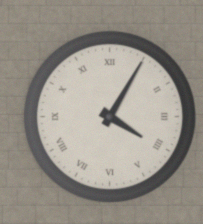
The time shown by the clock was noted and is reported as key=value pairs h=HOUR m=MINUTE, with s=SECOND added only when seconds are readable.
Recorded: h=4 m=5
